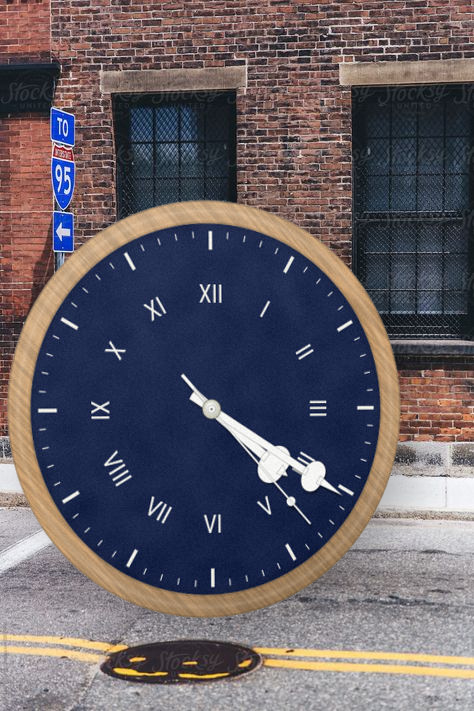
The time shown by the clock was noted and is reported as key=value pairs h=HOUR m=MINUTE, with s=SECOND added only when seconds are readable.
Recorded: h=4 m=20 s=23
